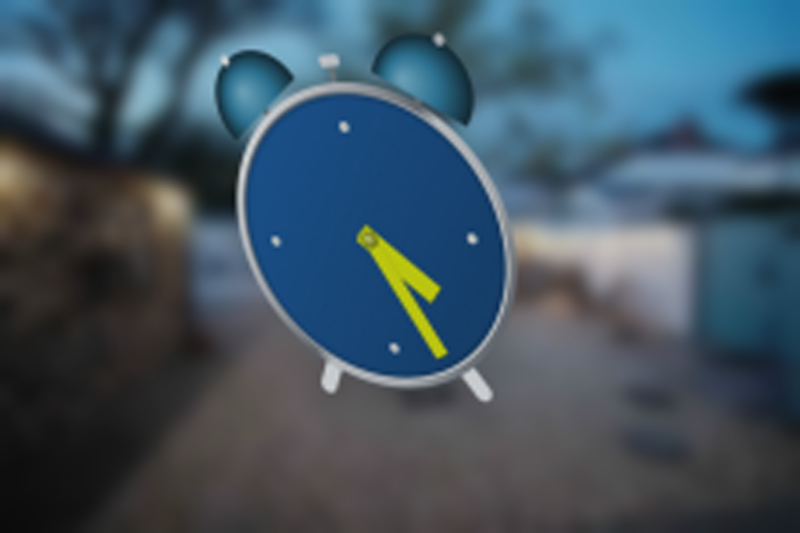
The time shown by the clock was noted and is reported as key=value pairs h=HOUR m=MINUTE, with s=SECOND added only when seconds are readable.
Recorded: h=4 m=26
